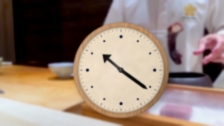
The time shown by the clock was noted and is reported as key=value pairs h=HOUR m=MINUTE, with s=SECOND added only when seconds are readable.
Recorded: h=10 m=21
